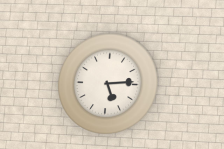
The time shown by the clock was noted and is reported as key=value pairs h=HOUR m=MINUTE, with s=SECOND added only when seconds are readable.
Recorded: h=5 m=14
